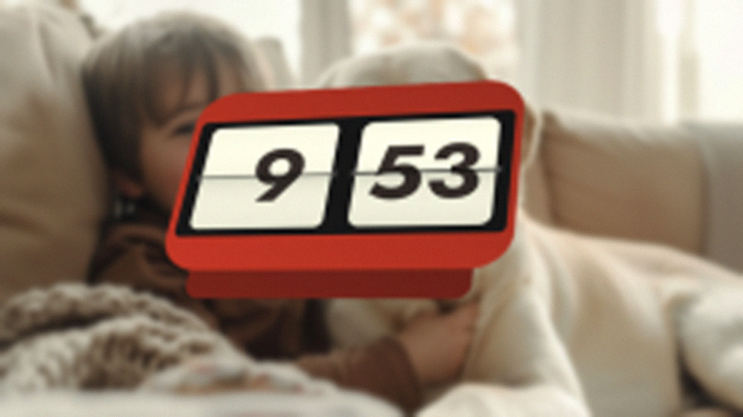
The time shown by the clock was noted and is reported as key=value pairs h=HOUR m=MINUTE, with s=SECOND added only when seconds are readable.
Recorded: h=9 m=53
